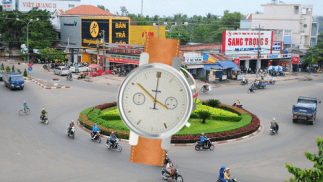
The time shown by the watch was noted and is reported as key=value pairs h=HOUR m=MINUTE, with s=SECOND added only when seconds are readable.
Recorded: h=3 m=51
